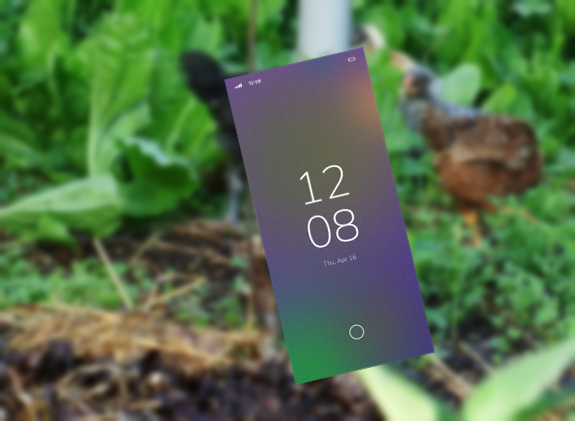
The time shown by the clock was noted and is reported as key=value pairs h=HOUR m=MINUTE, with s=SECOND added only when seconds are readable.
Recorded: h=12 m=8
